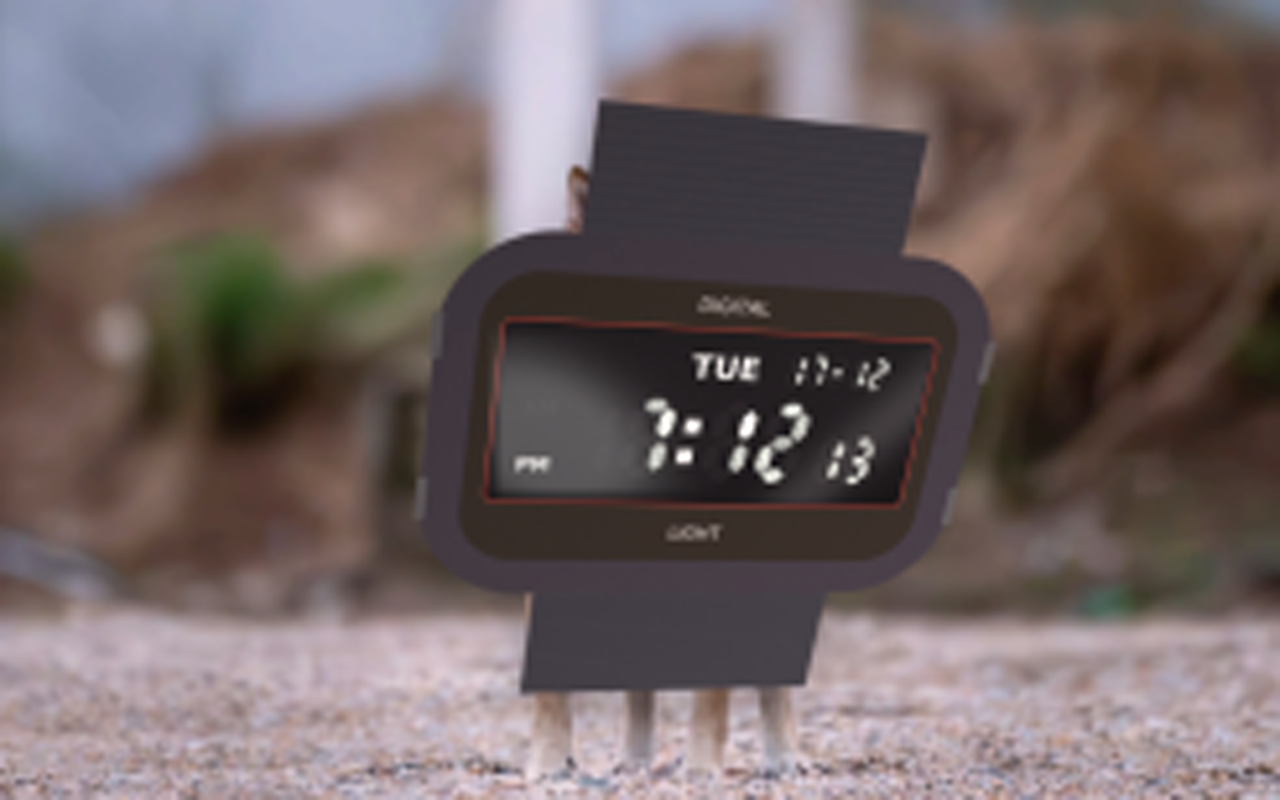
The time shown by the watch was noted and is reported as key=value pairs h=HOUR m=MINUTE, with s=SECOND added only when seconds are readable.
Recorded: h=7 m=12 s=13
